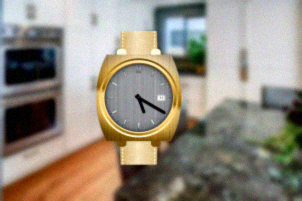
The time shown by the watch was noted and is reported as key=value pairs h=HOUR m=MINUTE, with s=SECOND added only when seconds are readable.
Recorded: h=5 m=20
